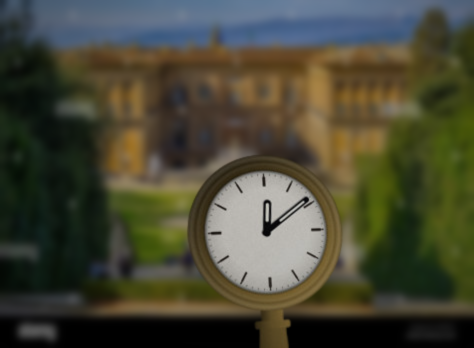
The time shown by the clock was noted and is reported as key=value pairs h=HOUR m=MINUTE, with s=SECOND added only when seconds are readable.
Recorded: h=12 m=9
